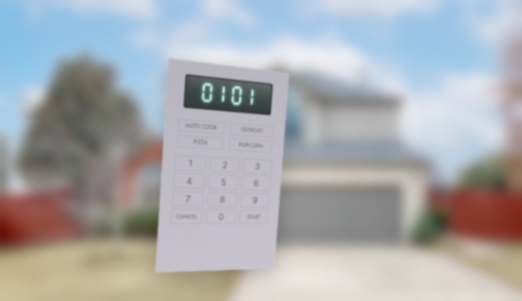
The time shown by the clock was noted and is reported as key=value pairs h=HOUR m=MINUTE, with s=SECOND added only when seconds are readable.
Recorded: h=1 m=1
